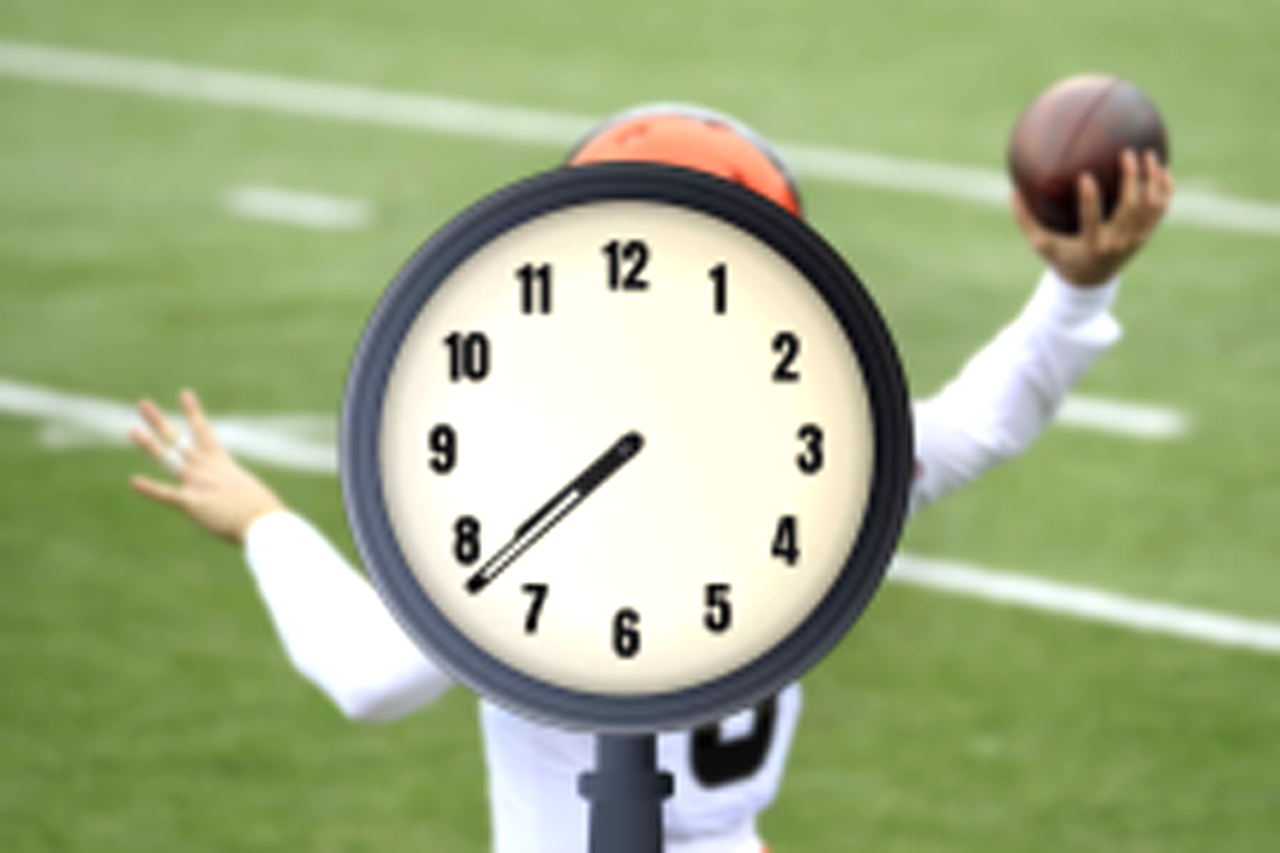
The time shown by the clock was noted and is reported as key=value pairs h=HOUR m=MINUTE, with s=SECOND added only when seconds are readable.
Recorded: h=7 m=38
